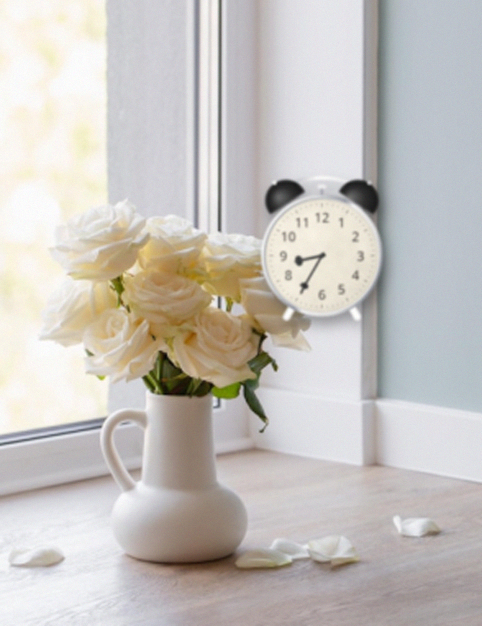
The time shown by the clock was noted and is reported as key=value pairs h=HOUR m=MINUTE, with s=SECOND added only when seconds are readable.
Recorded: h=8 m=35
